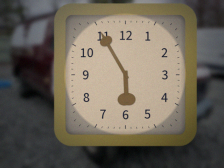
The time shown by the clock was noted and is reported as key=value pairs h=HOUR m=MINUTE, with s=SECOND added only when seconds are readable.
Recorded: h=5 m=55
